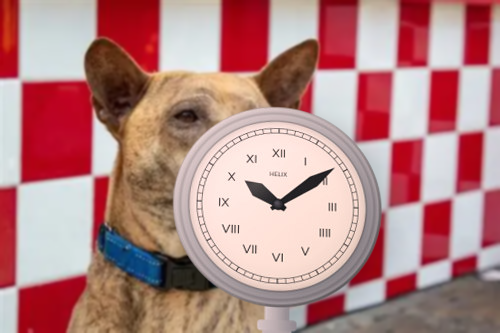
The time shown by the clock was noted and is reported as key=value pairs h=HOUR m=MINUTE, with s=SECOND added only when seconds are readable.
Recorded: h=10 m=9
